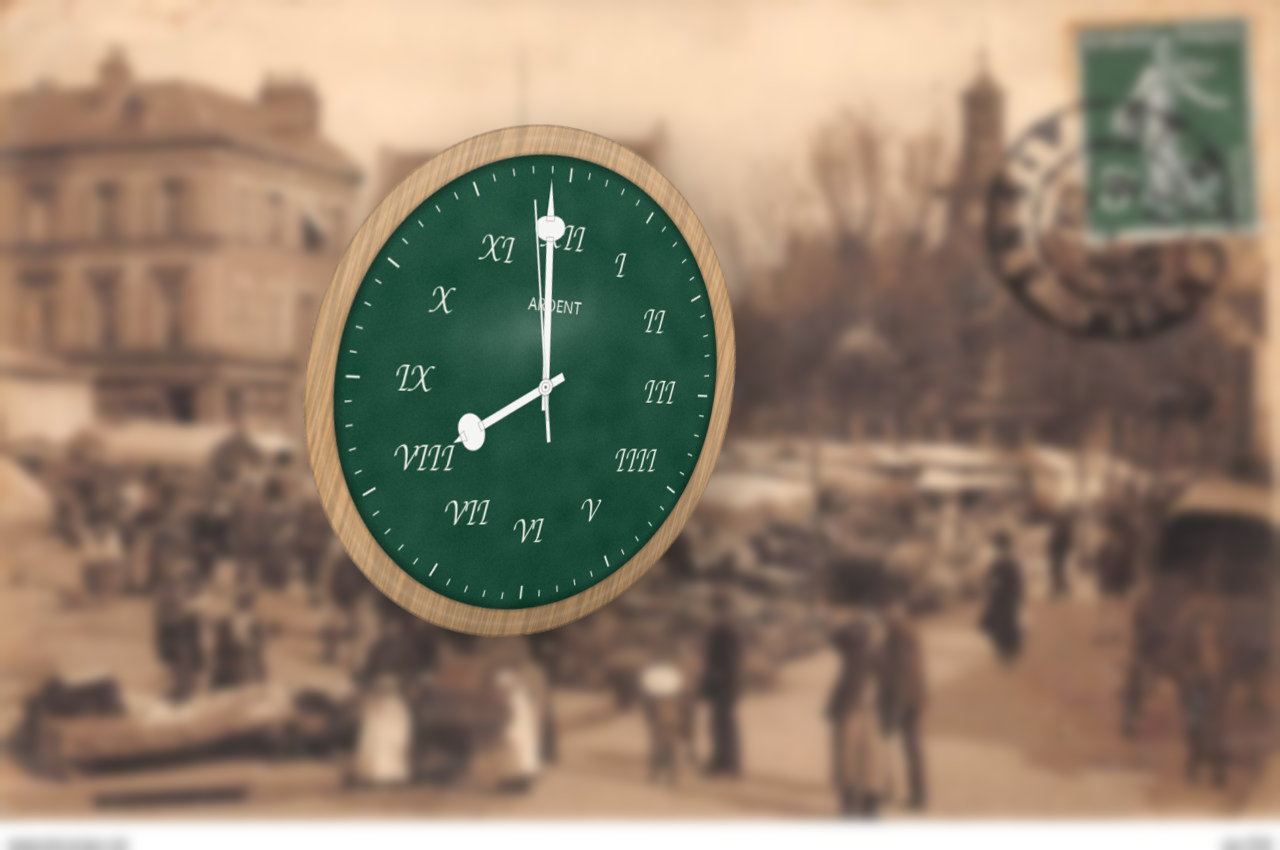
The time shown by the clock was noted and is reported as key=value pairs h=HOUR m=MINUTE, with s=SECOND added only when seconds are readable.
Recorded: h=7 m=58 s=58
